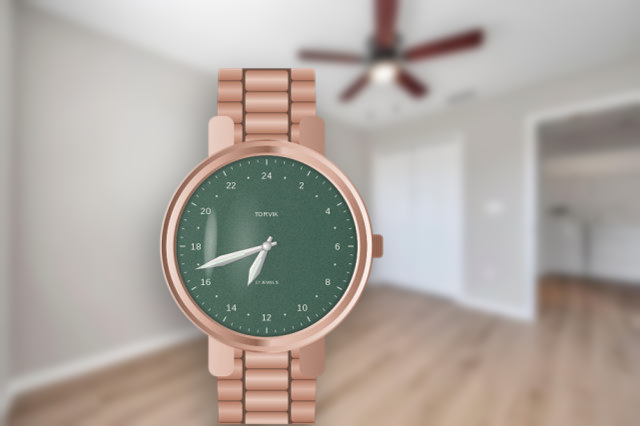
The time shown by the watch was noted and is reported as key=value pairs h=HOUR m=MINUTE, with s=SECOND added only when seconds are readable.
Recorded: h=13 m=42
